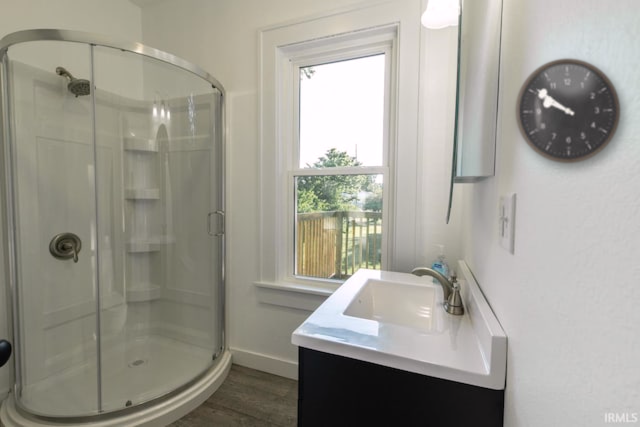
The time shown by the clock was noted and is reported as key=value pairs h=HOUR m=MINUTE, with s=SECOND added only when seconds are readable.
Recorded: h=9 m=51
